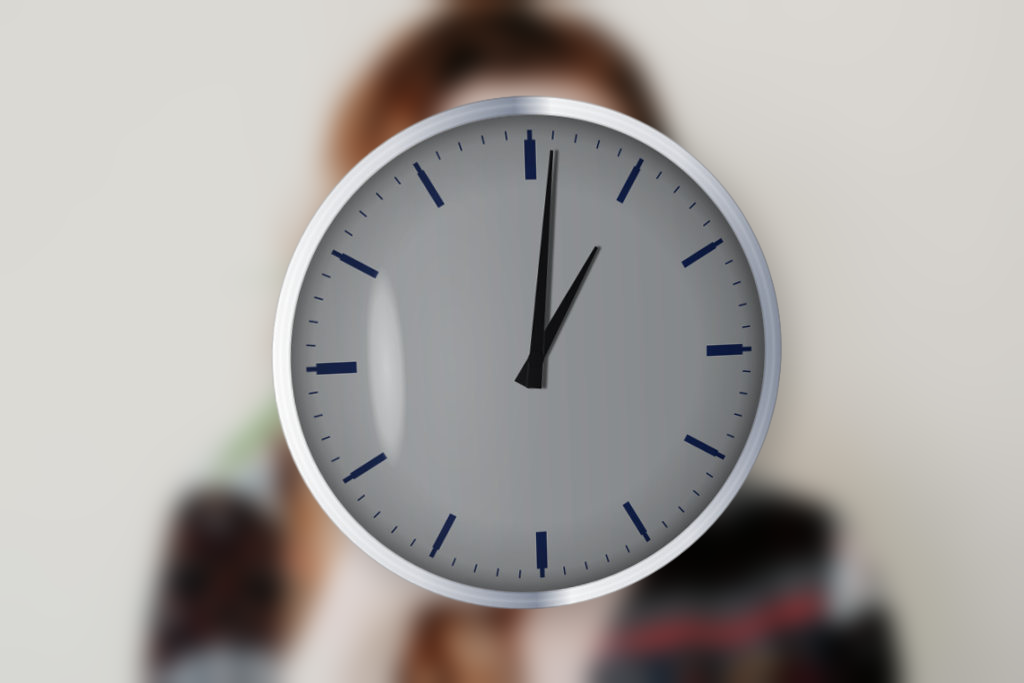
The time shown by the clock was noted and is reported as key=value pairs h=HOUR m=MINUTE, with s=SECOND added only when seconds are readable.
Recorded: h=1 m=1
